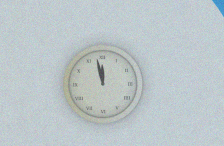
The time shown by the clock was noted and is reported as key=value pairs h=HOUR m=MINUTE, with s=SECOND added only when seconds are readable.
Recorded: h=11 m=58
